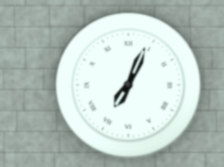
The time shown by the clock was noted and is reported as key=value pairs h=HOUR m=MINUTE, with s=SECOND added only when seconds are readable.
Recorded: h=7 m=4
